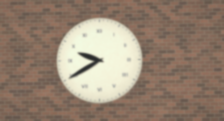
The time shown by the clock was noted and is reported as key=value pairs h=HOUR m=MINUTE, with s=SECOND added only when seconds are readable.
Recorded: h=9 m=40
